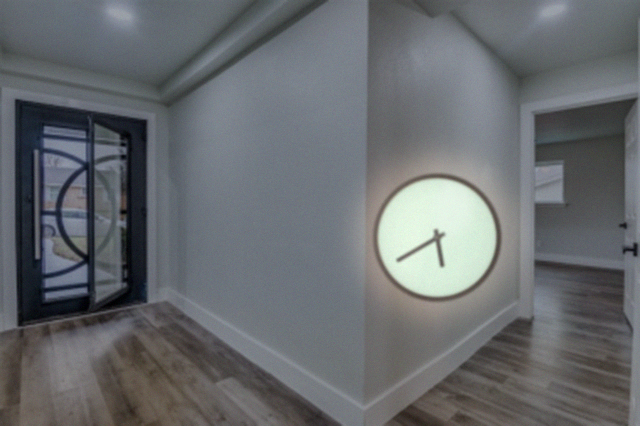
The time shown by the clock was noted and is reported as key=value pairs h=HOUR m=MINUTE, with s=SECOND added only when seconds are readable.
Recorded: h=5 m=40
